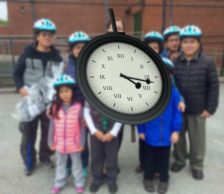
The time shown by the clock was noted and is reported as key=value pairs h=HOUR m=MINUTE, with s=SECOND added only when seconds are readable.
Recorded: h=4 m=17
